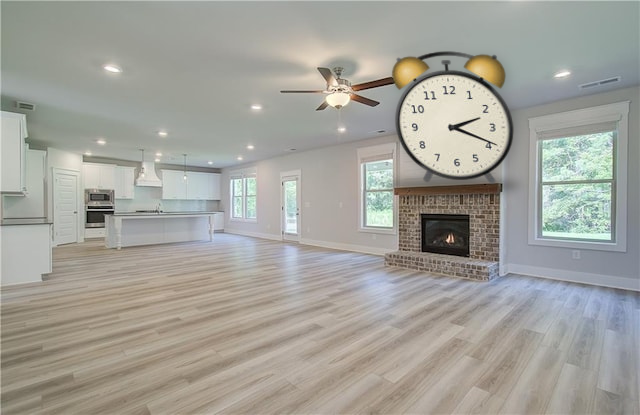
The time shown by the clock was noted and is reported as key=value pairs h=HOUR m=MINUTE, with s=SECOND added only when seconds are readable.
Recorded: h=2 m=19
